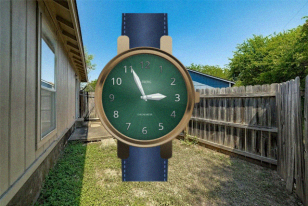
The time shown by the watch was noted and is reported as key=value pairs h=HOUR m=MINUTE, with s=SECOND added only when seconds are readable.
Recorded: h=2 m=56
